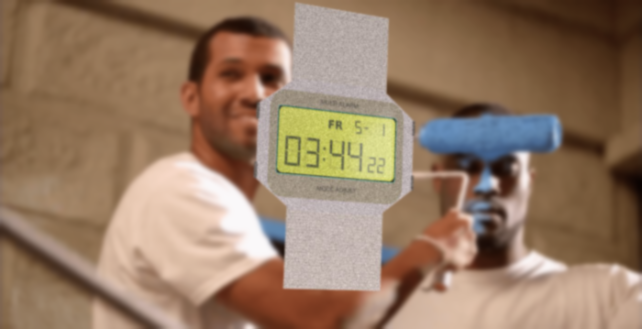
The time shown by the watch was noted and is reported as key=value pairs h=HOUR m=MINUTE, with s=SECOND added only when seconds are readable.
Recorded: h=3 m=44 s=22
